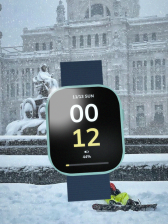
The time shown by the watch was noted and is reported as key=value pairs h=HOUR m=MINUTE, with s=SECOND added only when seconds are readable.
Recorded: h=0 m=12
